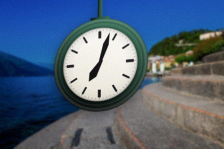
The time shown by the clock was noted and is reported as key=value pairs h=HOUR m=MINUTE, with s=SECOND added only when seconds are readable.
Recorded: h=7 m=3
